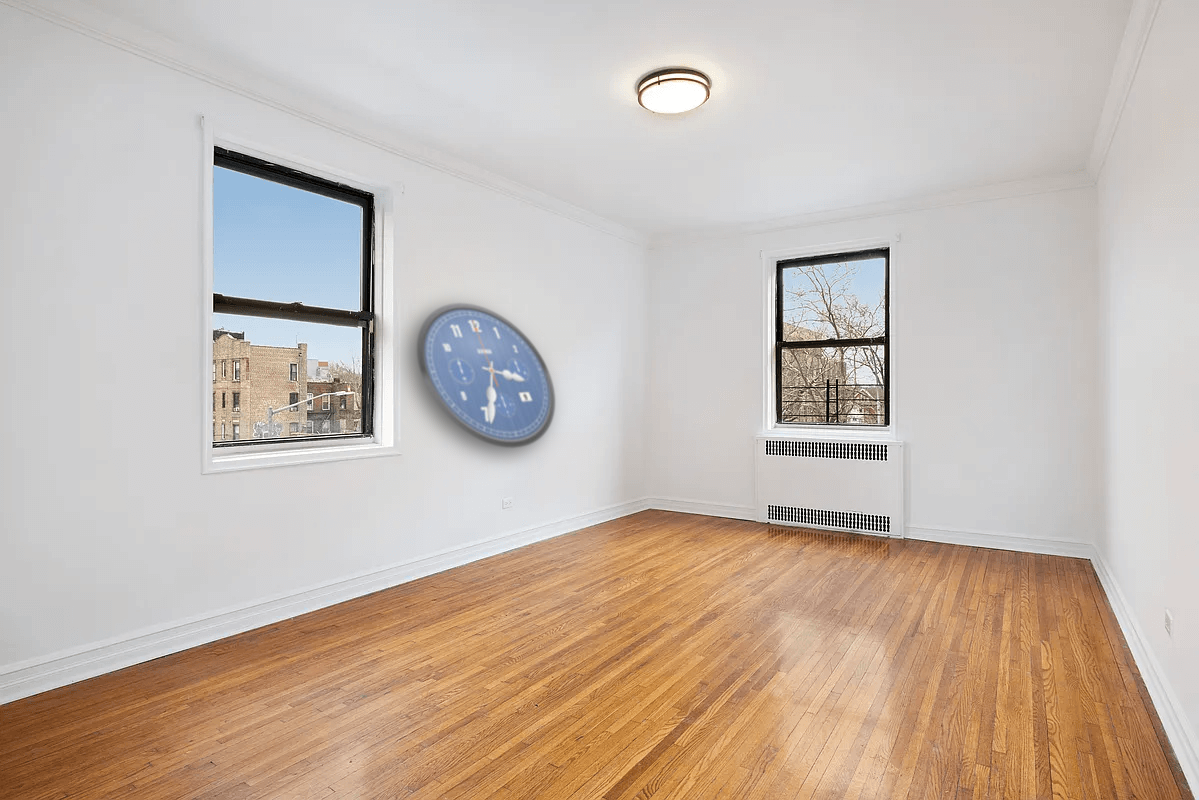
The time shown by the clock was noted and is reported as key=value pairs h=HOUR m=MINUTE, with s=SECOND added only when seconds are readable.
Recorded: h=3 m=34
